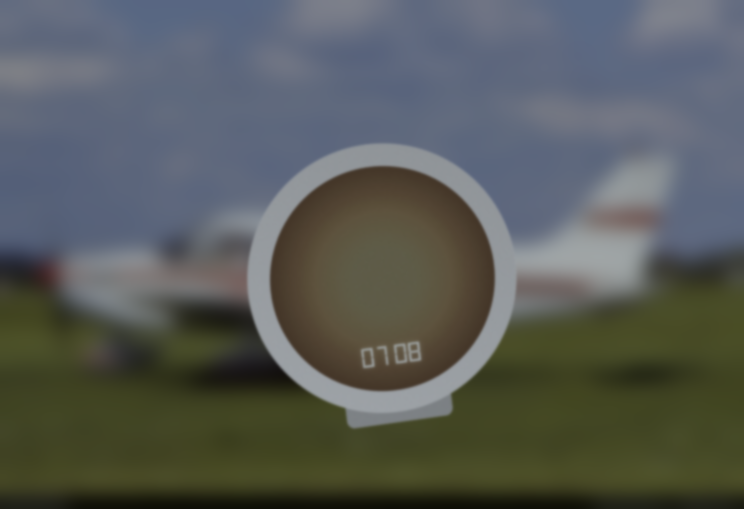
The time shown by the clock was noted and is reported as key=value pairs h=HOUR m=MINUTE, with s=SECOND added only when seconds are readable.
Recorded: h=7 m=8
